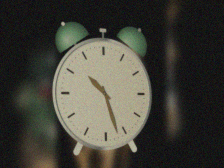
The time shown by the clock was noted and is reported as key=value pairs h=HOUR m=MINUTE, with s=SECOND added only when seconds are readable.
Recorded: h=10 m=27
